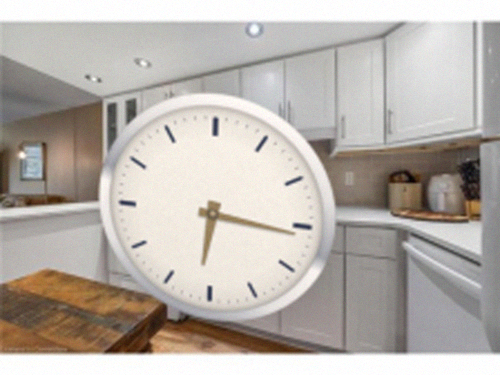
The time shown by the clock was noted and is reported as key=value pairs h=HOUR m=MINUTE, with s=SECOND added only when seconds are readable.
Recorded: h=6 m=16
